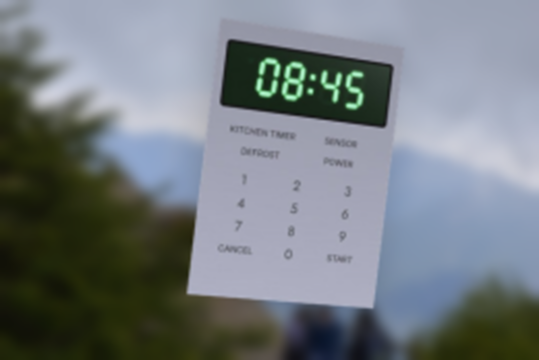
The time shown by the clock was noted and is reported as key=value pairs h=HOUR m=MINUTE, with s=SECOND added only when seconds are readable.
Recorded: h=8 m=45
